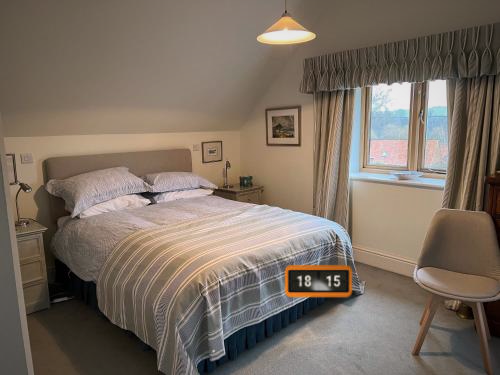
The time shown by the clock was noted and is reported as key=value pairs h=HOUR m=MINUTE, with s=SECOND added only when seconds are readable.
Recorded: h=18 m=15
